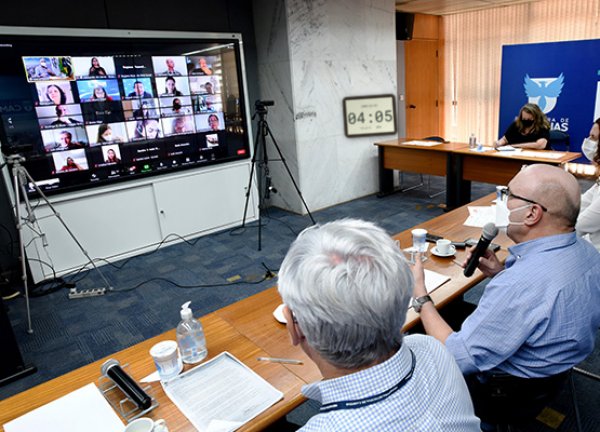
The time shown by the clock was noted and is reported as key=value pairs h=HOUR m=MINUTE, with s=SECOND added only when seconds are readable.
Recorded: h=4 m=5
